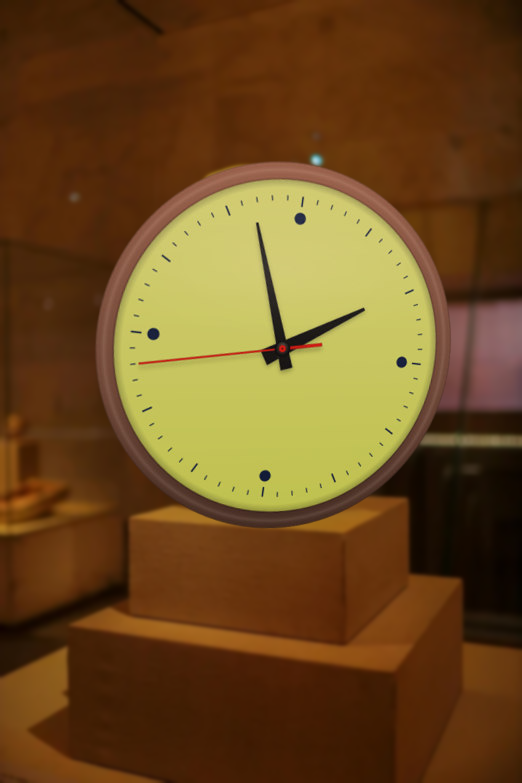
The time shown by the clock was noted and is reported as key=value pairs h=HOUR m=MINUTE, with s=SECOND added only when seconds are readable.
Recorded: h=1 m=56 s=43
